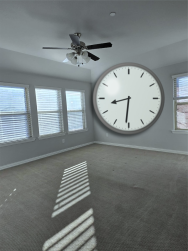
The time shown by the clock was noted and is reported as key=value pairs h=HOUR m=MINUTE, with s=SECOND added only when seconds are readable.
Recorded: h=8 m=31
